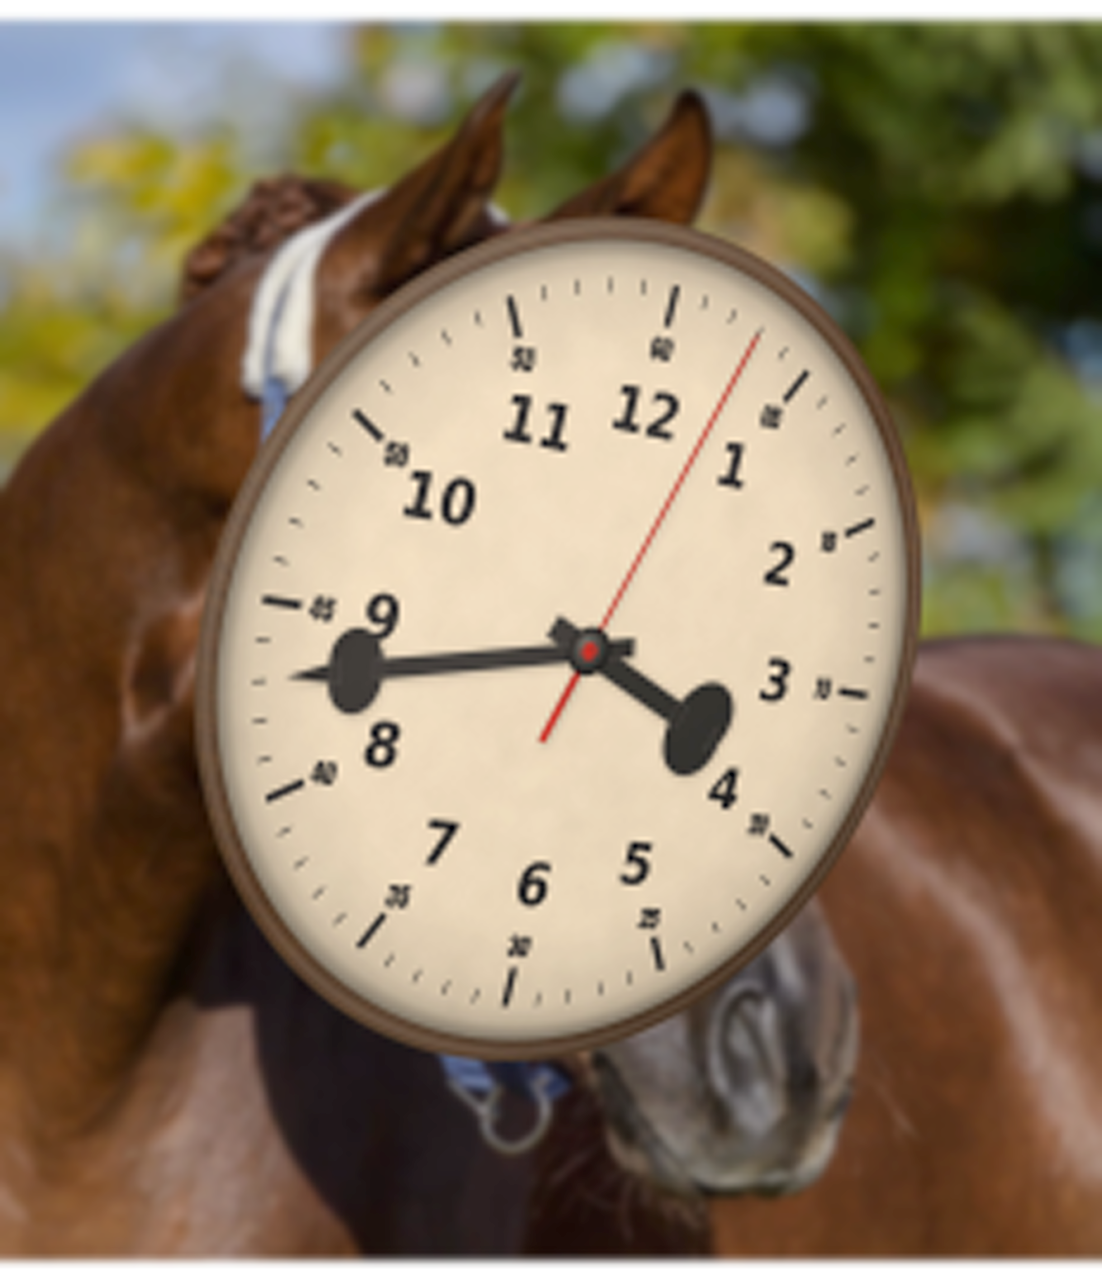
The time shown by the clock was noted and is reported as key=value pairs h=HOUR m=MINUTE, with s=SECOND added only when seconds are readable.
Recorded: h=3 m=43 s=3
